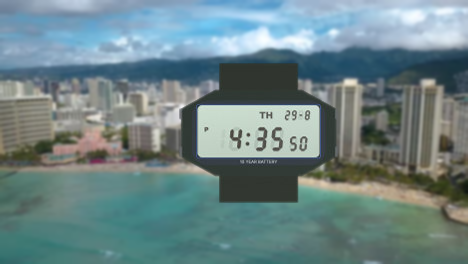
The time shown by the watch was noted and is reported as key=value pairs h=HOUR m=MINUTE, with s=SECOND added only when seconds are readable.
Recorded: h=4 m=35 s=50
